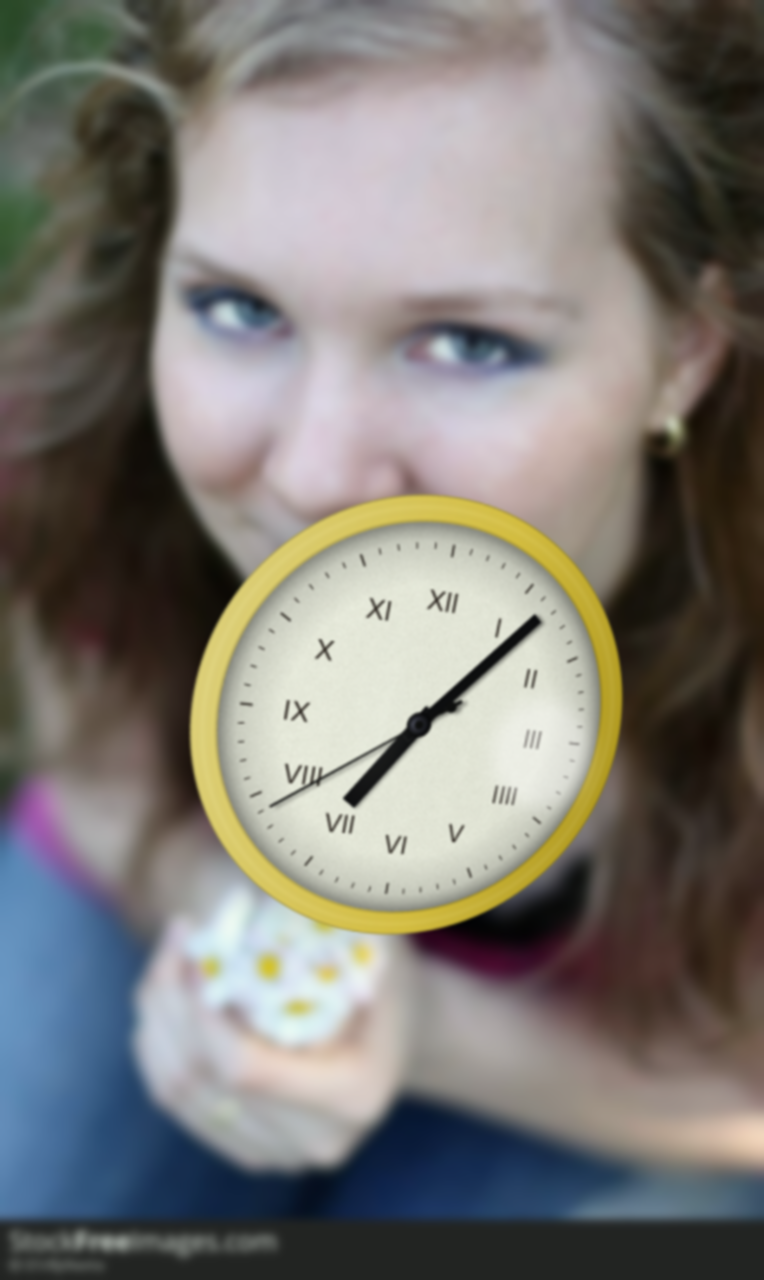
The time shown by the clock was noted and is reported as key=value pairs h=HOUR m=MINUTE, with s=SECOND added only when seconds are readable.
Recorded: h=7 m=6 s=39
